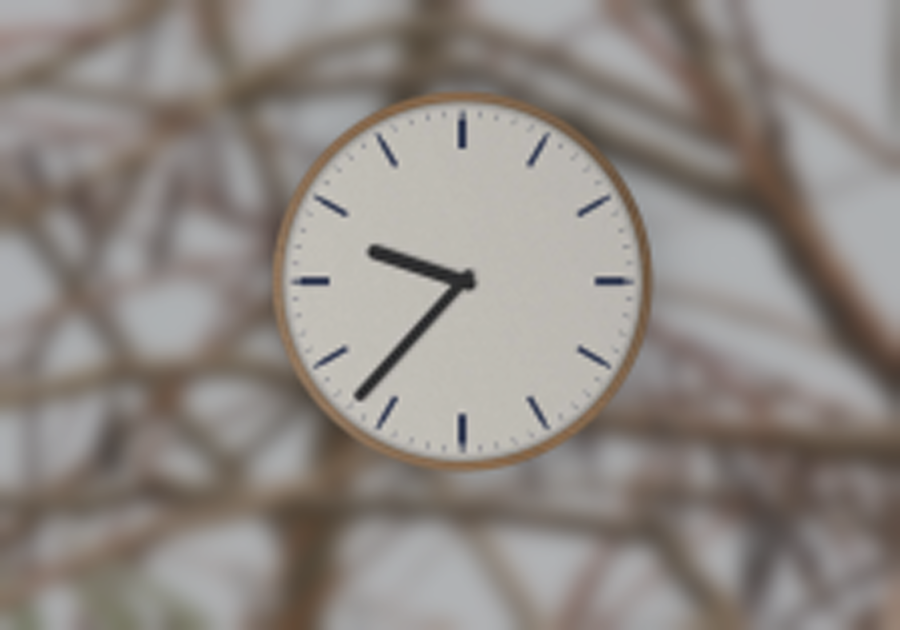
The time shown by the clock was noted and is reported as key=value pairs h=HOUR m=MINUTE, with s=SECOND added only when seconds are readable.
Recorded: h=9 m=37
